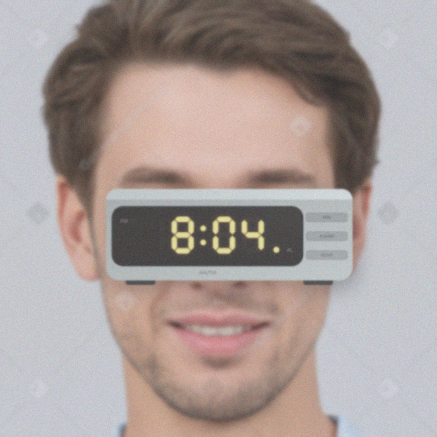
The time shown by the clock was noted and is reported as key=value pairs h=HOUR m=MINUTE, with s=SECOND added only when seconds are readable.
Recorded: h=8 m=4
